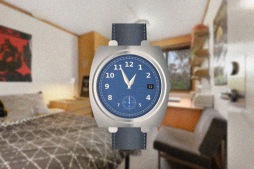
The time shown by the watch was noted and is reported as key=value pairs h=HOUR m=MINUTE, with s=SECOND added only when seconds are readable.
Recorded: h=12 m=56
